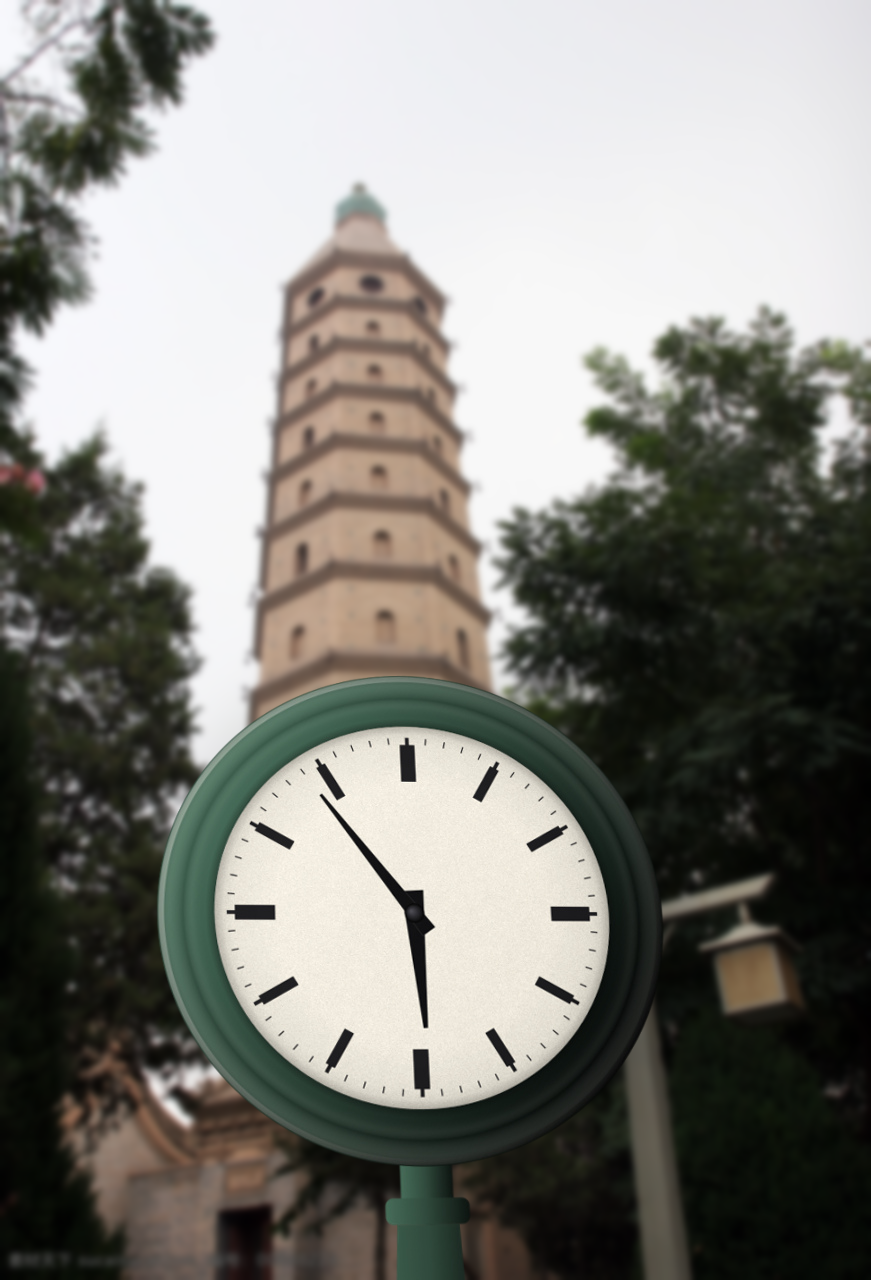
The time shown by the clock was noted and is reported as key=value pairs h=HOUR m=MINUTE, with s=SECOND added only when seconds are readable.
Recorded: h=5 m=54
